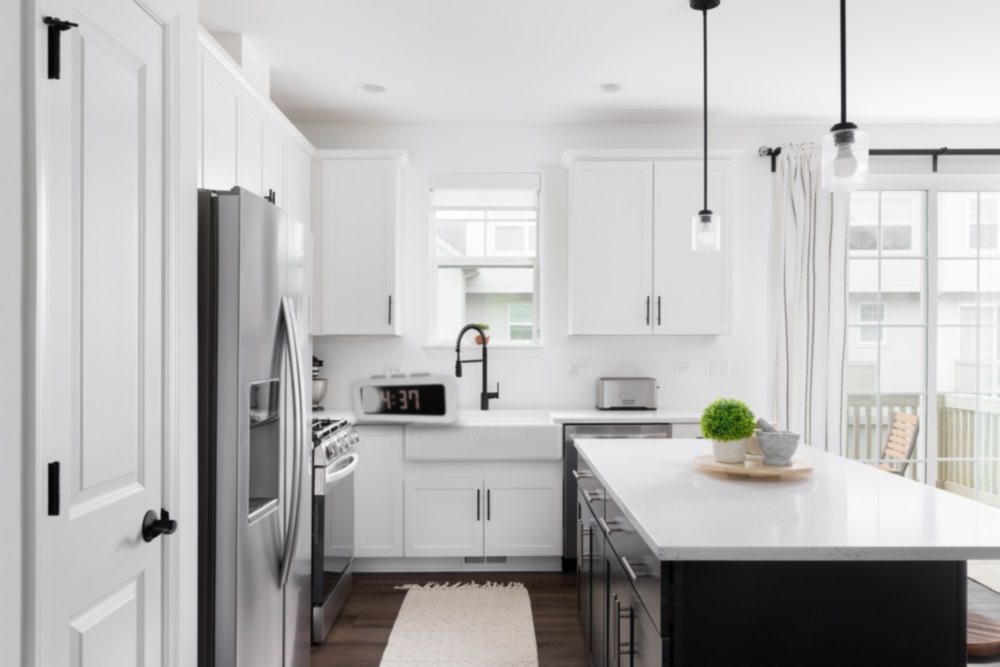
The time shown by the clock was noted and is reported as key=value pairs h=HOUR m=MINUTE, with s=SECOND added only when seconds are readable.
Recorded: h=4 m=37
